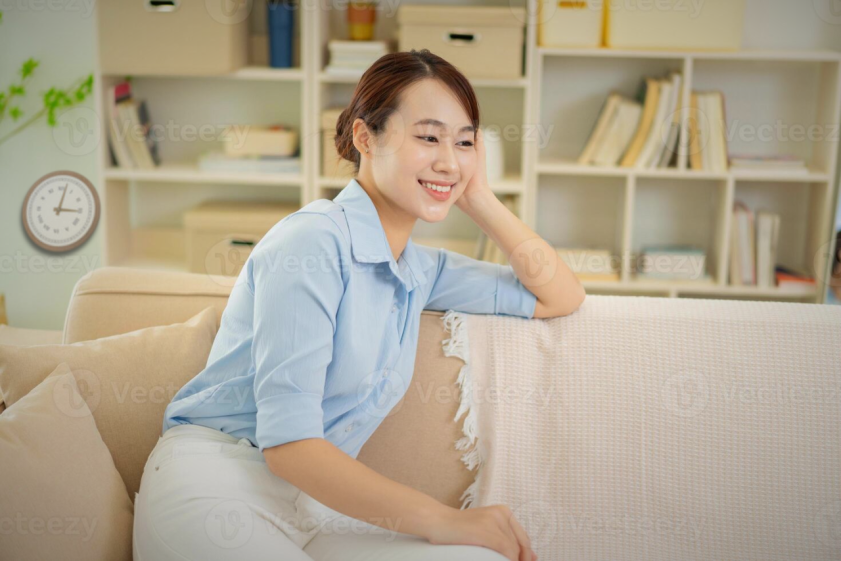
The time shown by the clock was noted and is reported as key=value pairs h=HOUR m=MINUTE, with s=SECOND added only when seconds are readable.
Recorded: h=3 m=2
